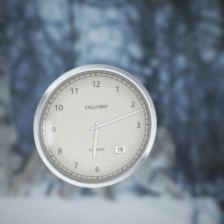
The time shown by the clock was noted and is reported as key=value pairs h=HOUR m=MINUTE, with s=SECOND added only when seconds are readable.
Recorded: h=6 m=12
